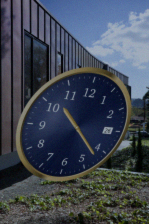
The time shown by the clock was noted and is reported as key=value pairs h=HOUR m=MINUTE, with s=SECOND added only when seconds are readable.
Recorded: h=10 m=22
